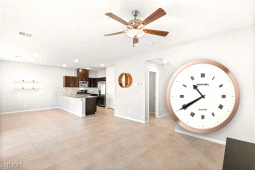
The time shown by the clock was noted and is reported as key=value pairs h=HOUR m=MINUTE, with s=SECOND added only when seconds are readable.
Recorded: h=10 m=40
